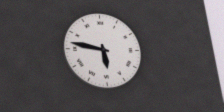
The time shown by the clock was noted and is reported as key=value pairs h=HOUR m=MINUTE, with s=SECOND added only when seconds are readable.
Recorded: h=5 m=47
